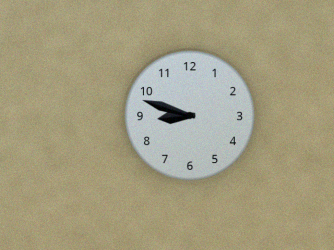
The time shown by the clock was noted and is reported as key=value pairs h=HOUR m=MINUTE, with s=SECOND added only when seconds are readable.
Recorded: h=8 m=48
